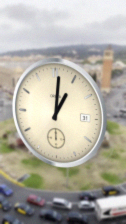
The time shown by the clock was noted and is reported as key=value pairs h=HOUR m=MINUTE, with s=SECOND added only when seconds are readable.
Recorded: h=1 m=1
